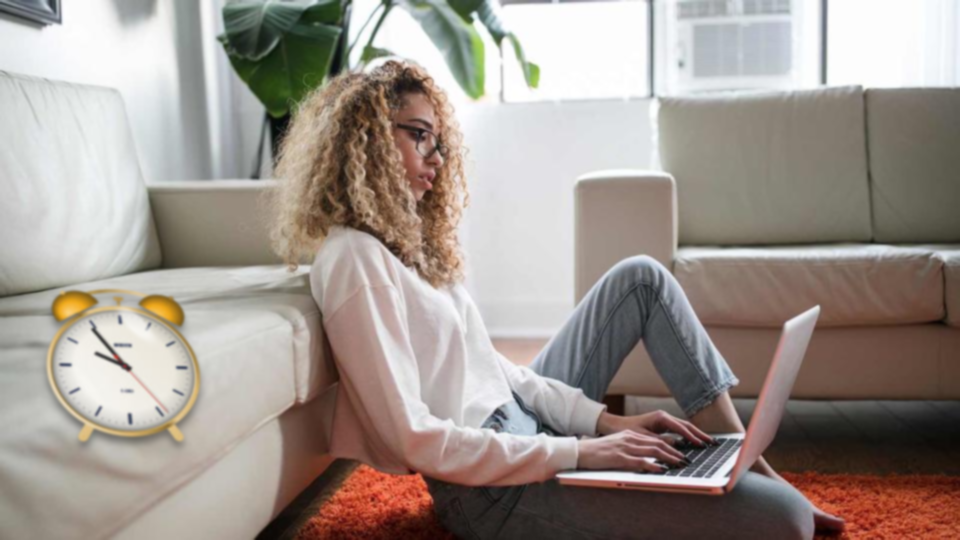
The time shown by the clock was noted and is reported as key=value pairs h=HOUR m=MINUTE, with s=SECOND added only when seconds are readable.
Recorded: h=9 m=54 s=24
